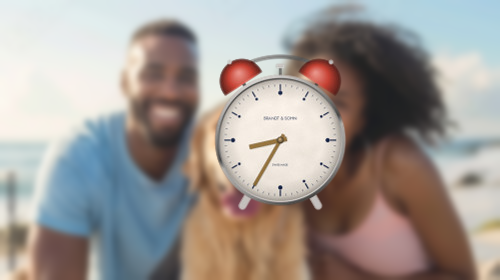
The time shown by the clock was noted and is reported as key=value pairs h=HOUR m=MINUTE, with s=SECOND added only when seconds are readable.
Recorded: h=8 m=35
